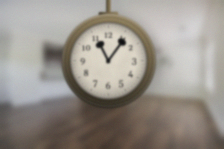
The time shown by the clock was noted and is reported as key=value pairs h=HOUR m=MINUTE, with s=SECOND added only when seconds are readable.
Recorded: h=11 m=6
